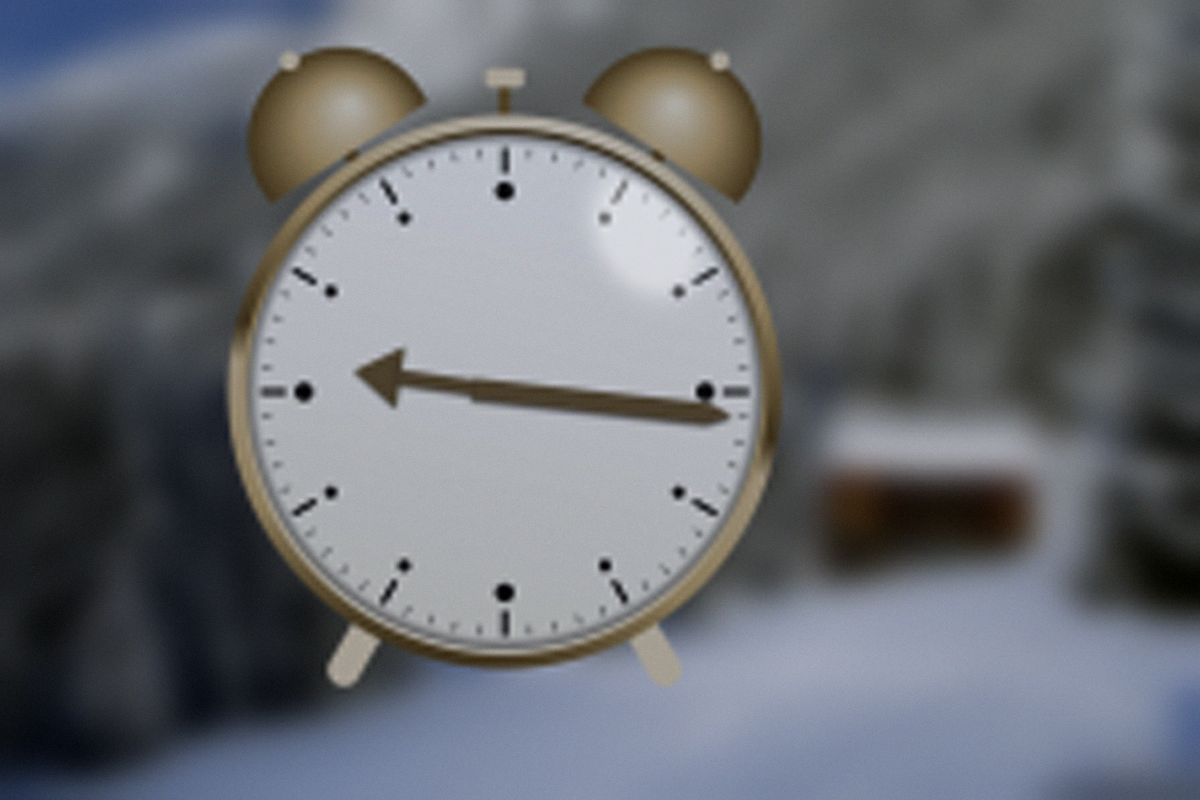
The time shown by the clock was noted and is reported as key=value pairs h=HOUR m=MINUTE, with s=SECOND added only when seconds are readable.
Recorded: h=9 m=16
